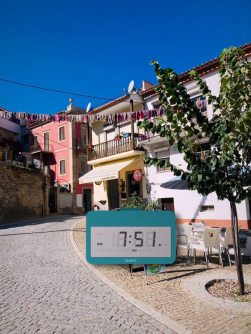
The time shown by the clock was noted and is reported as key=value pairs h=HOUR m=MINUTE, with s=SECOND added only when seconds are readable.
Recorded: h=7 m=51
